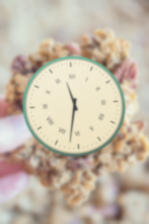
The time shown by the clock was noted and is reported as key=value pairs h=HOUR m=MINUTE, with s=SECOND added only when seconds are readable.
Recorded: h=11 m=32
